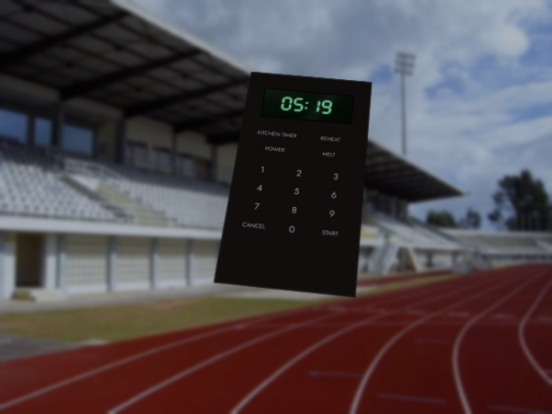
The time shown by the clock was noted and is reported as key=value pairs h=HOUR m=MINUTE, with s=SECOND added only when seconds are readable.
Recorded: h=5 m=19
